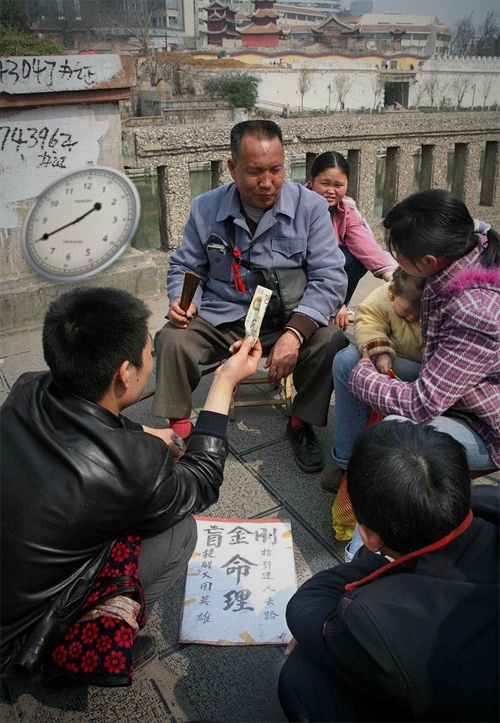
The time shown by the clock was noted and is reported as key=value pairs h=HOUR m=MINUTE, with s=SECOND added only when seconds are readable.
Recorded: h=1 m=40
